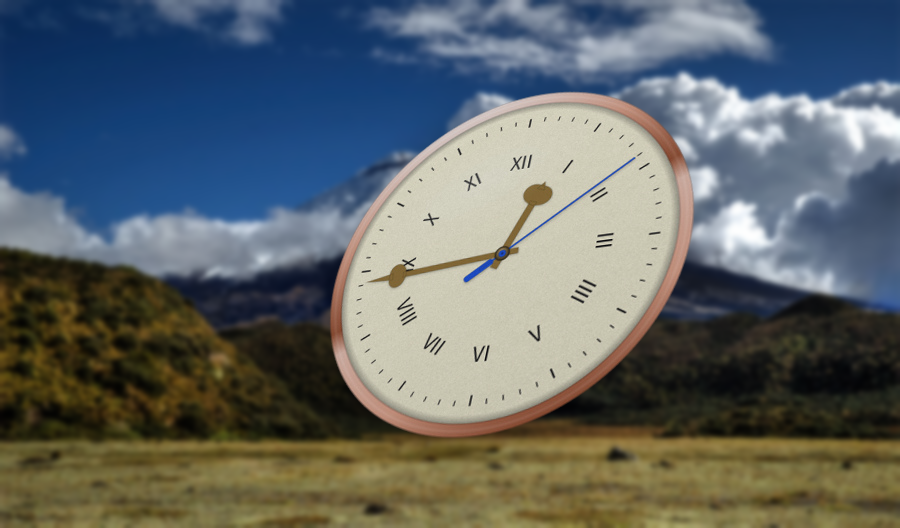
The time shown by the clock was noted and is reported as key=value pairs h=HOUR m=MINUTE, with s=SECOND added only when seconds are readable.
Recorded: h=12 m=44 s=9
